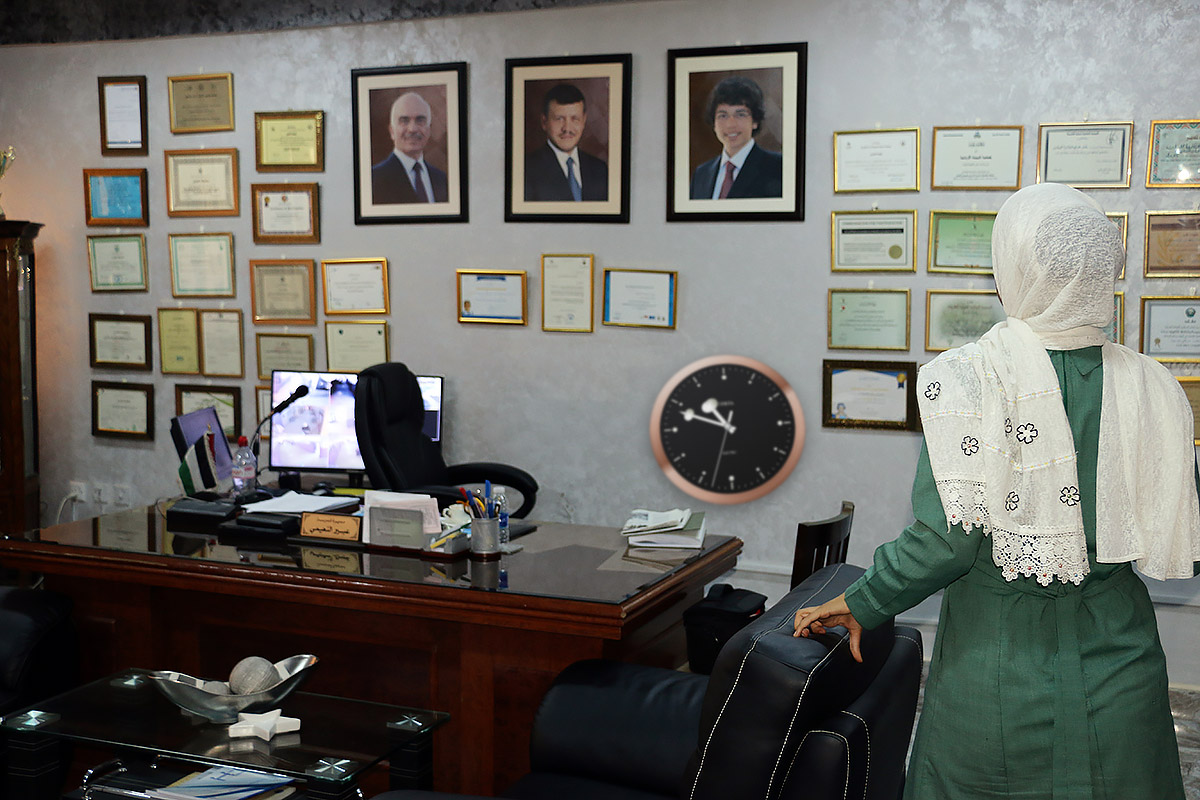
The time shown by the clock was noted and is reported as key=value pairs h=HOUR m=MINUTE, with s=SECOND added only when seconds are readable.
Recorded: h=10 m=48 s=33
